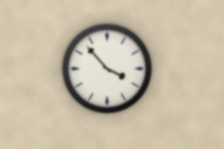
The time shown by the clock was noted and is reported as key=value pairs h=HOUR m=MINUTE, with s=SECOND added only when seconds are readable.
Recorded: h=3 m=53
